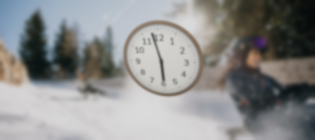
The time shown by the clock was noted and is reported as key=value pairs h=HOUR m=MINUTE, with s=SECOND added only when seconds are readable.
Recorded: h=5 m=58
